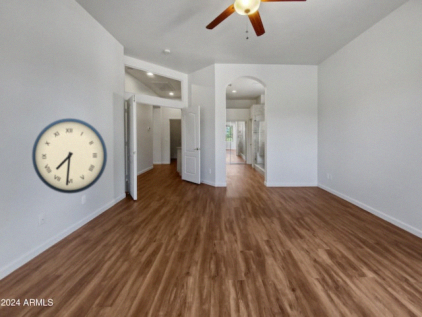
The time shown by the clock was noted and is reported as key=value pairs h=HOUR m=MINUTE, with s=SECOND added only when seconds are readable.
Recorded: h=7 m=31
